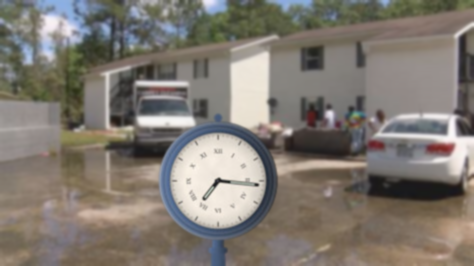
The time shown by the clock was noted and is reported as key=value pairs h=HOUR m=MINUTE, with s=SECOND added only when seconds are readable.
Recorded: h=7 m=16
